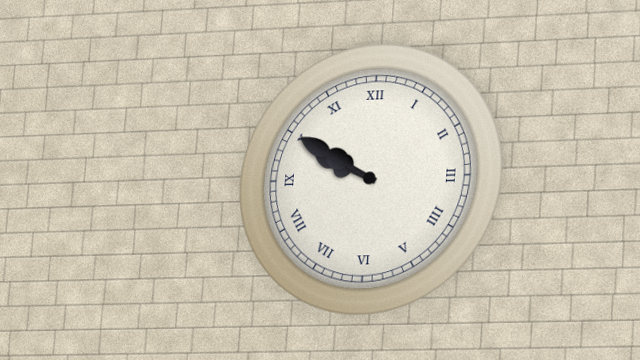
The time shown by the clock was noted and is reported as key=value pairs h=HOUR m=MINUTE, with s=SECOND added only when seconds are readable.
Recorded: h=9 m=50
